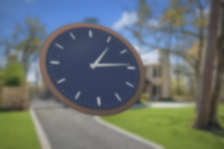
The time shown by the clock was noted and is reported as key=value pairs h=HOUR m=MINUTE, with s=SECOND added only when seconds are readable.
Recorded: h=1 m=14
